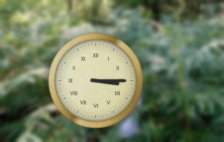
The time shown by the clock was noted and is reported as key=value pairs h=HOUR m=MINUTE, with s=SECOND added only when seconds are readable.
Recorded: h=3 m=15
